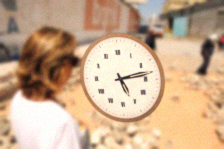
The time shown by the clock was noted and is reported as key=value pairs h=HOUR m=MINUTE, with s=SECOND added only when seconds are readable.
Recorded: h=5 m=13
